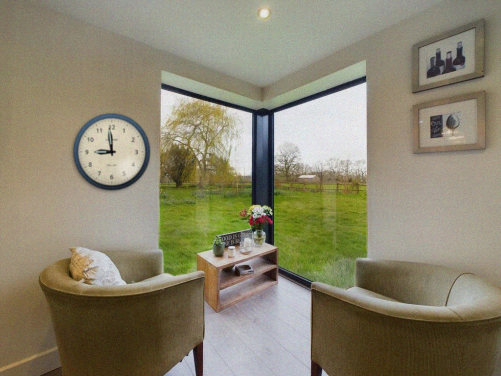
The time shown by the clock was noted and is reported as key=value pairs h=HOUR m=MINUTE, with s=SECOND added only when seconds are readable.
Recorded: h=8 m=59
